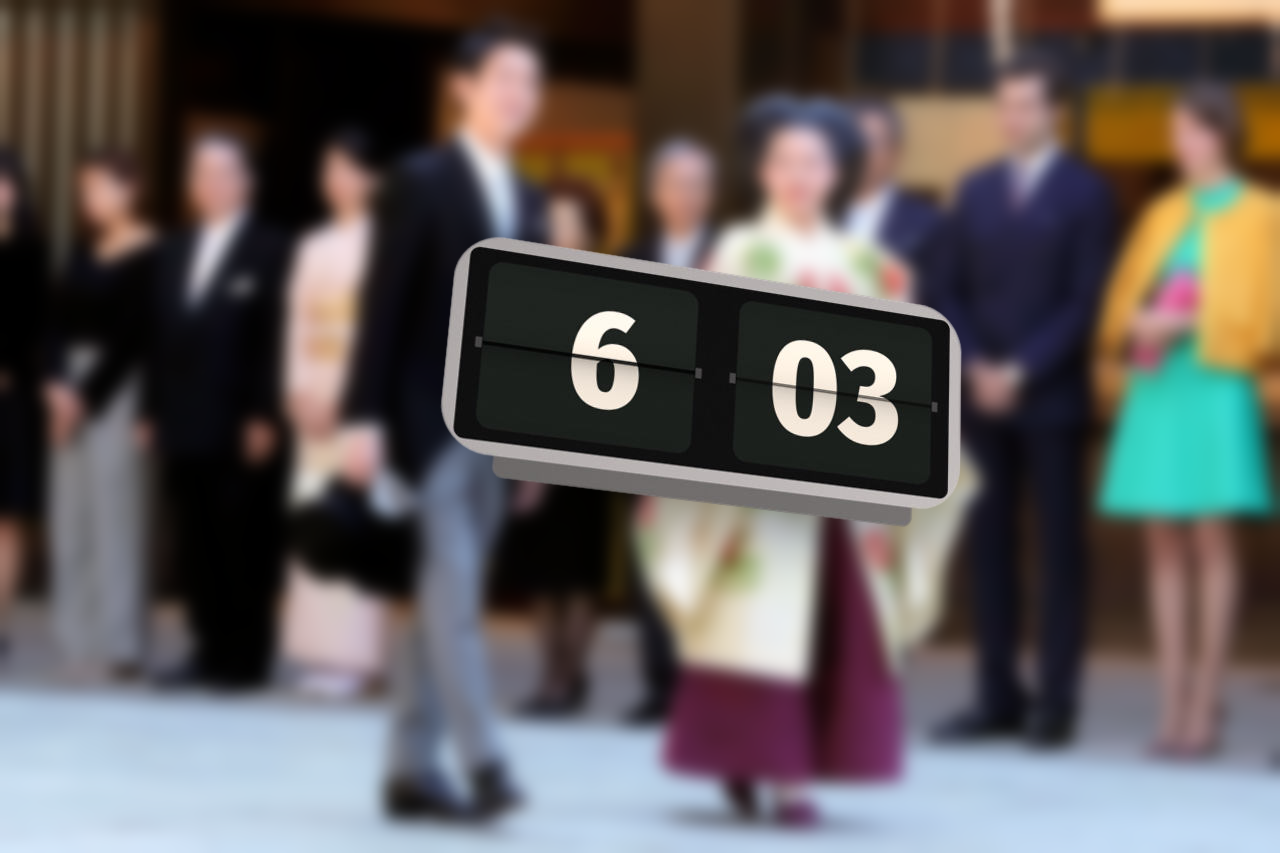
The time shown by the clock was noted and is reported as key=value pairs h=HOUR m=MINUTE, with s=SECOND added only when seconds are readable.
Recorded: h=6 m=3
